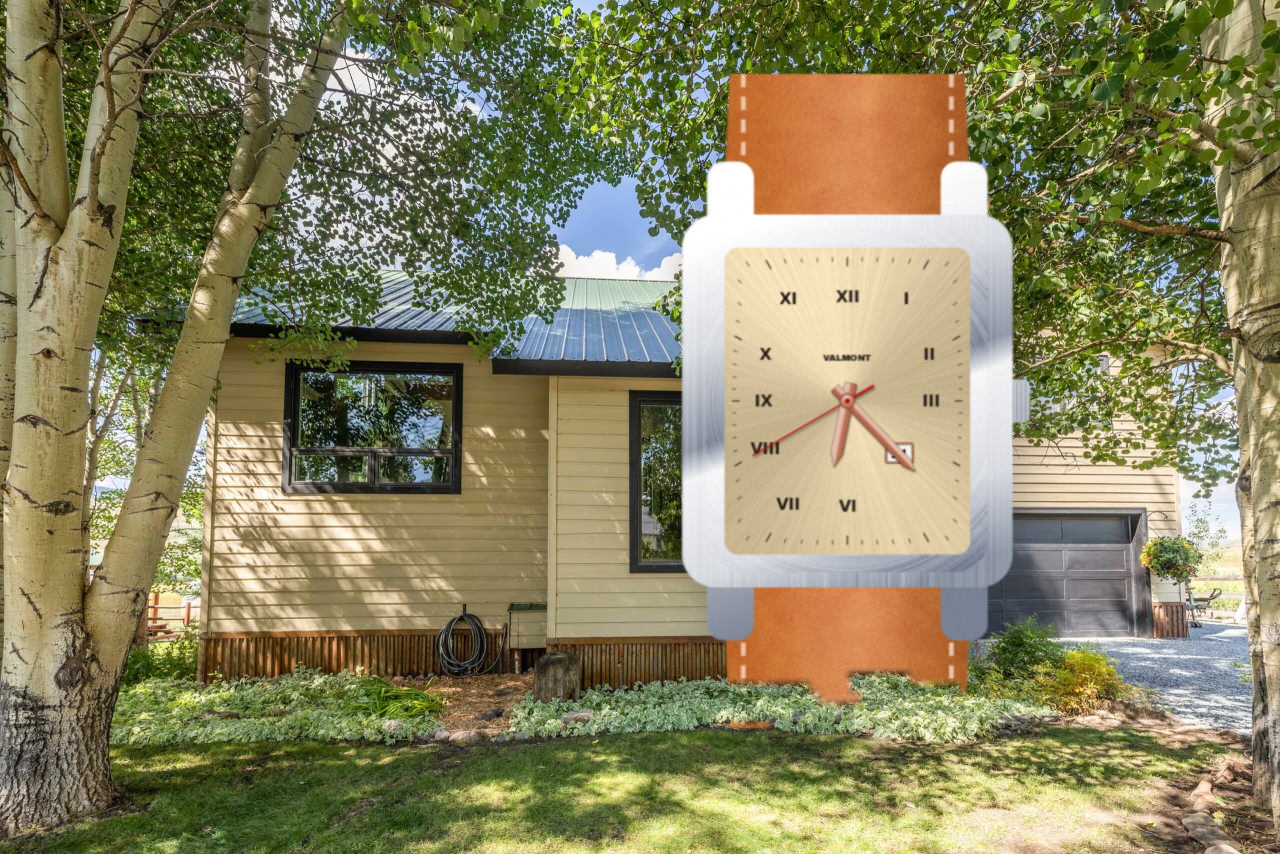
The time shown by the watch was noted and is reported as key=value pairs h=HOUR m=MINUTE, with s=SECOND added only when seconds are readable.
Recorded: h=6 m=22 s=40
